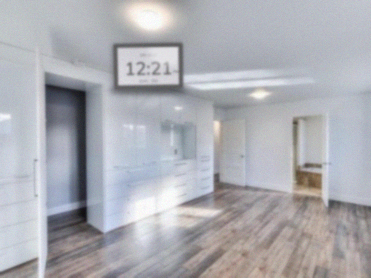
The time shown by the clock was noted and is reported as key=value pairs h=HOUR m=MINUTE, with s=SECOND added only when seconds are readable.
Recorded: h=12 m=21
